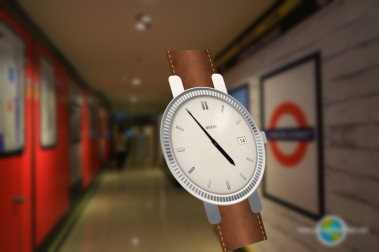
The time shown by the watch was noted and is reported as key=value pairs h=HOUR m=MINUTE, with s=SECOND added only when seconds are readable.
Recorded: h=4 m=55
